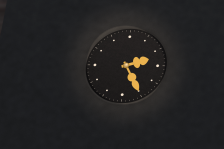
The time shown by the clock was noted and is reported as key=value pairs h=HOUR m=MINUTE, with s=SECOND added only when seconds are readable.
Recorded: h=2 m=25
